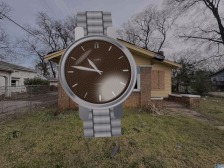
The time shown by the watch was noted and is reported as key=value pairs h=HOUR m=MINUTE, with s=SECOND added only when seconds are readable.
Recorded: h=10 m=47
